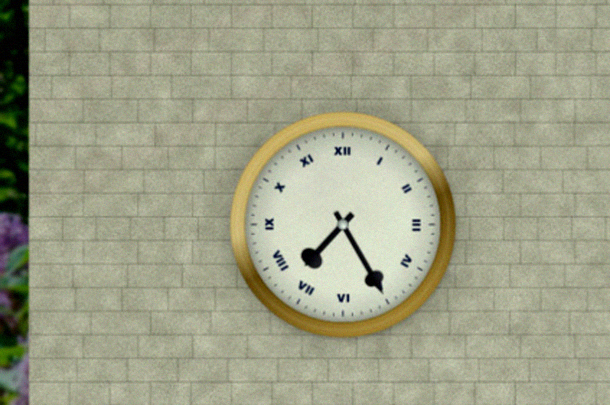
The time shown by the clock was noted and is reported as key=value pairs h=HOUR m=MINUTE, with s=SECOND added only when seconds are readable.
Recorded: h=7 m=25
